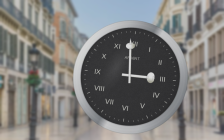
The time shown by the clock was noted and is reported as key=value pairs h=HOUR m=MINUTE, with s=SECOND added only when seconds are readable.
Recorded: h=2 m=59
